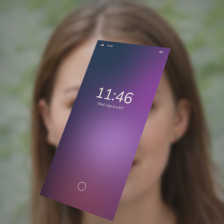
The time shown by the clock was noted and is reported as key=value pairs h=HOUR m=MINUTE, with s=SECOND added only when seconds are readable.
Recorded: h=11 m=46
